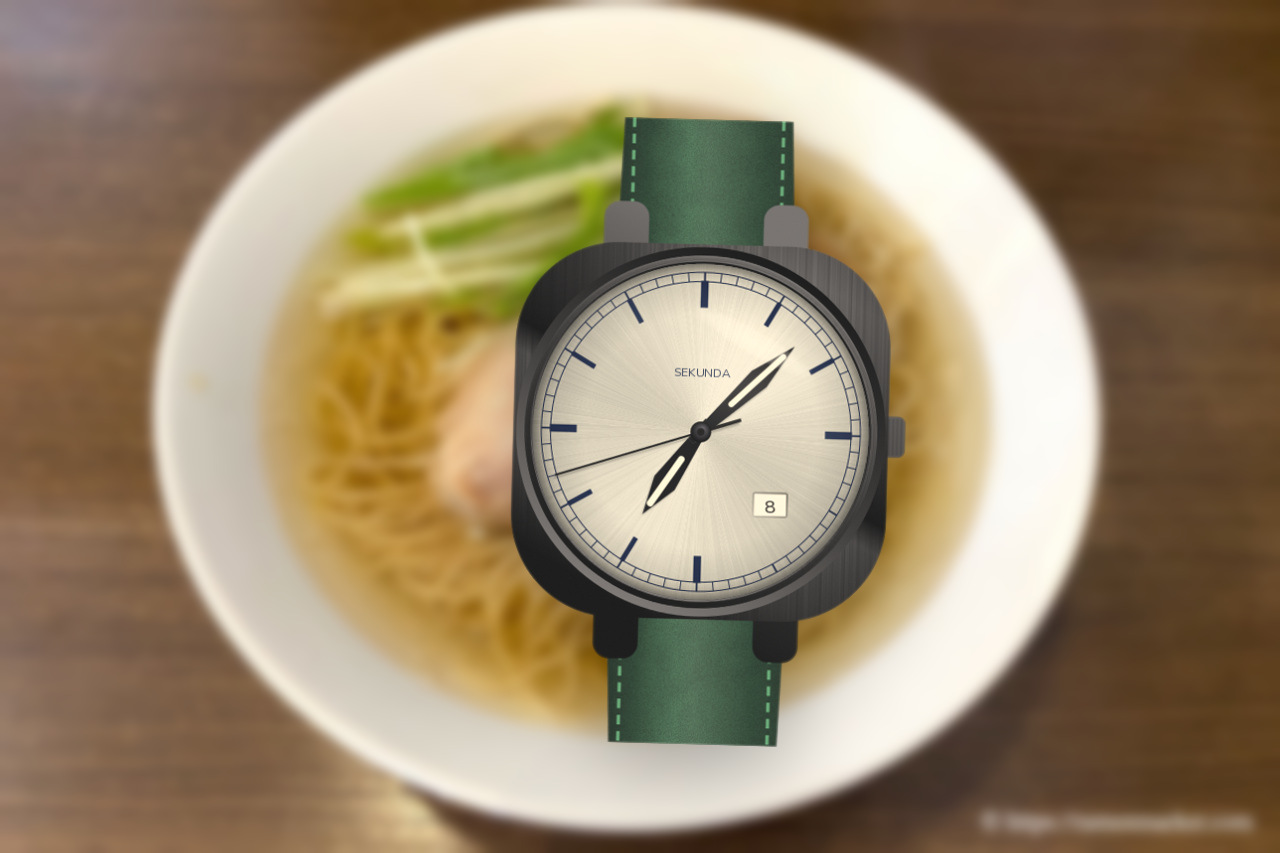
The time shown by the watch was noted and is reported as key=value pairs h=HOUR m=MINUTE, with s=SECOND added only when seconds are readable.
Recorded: h=7 m=7 s=42
